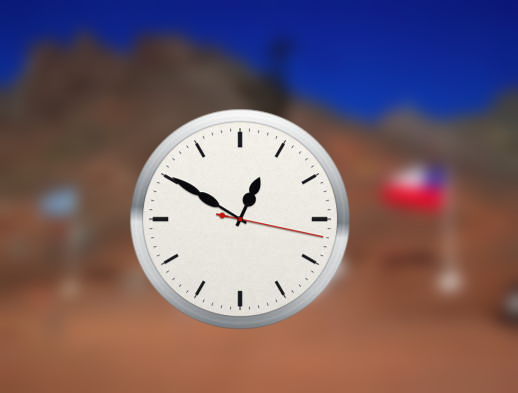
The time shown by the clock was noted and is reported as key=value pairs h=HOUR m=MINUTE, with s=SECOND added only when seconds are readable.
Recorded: h=12 m=50 s=17
